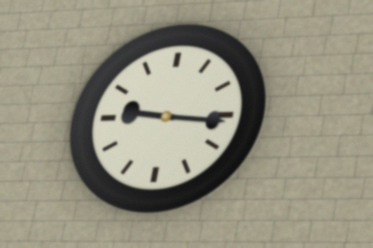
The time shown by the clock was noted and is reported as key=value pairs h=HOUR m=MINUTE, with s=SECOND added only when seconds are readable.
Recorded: h=9 m=16
